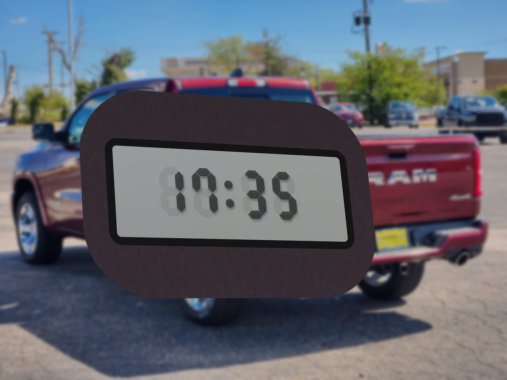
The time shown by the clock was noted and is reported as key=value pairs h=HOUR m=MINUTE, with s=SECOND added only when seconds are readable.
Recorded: h=17 m=35
